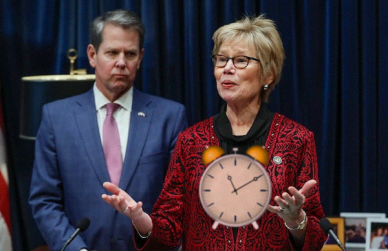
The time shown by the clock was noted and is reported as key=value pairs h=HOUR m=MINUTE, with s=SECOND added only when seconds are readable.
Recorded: h=11 m=10
